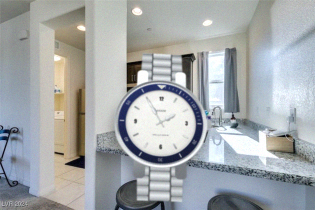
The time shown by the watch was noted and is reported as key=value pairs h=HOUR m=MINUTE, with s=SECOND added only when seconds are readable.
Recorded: h=1 m=55
